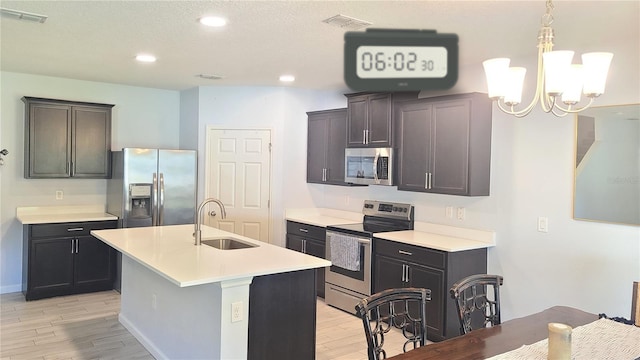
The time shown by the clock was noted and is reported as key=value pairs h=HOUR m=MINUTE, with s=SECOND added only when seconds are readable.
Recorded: h=6 m=2 s=30
